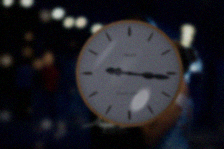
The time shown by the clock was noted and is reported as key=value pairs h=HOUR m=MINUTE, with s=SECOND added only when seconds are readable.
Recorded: h=9 m=16
